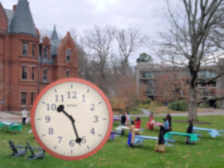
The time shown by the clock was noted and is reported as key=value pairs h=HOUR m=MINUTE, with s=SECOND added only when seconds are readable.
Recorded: h=10 m=27
